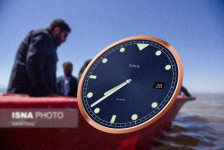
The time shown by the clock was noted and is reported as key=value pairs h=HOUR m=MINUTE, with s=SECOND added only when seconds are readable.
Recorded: h=7 m=37
